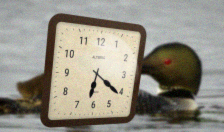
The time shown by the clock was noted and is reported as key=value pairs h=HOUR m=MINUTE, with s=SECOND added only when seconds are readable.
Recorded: h=6 m=21
